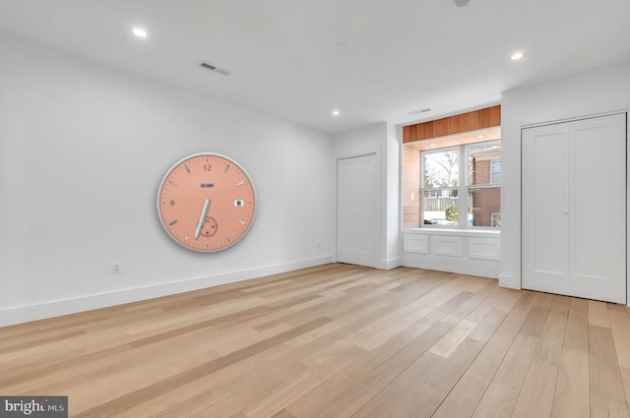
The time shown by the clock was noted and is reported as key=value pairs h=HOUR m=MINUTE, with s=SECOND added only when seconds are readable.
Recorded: h=6 m=33
